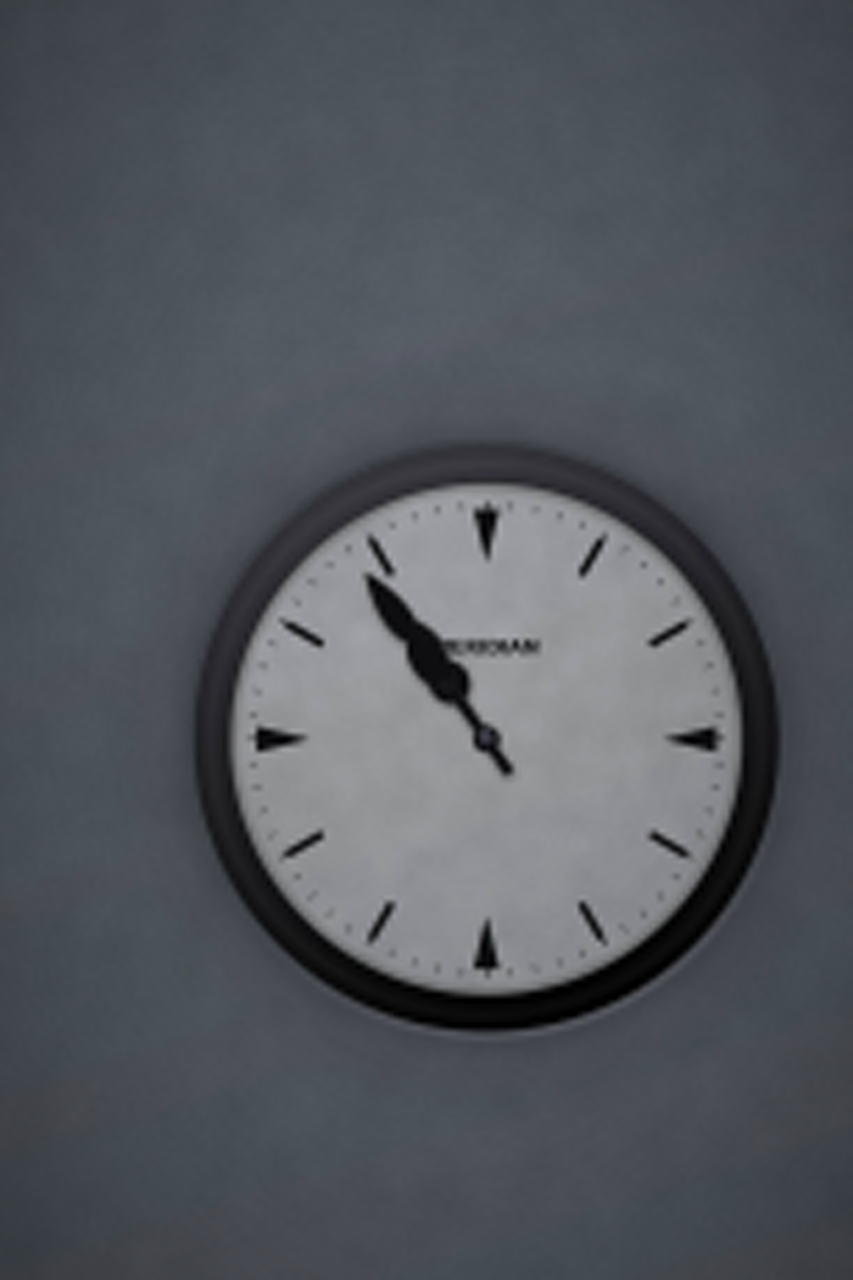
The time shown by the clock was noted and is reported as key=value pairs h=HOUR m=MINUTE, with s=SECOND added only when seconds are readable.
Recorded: h=10 m=54
